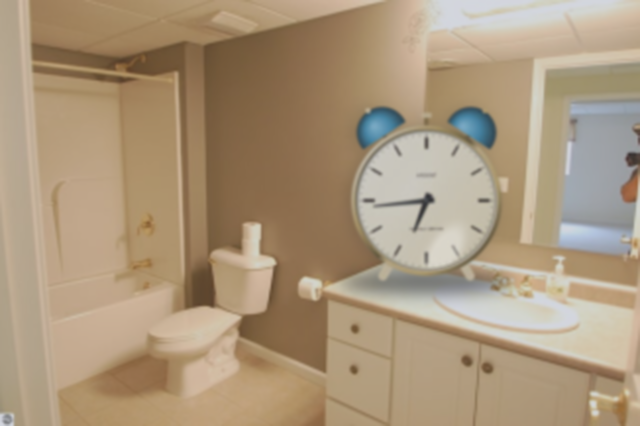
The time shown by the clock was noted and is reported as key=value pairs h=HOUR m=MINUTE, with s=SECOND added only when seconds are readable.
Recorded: h=6 m=44
